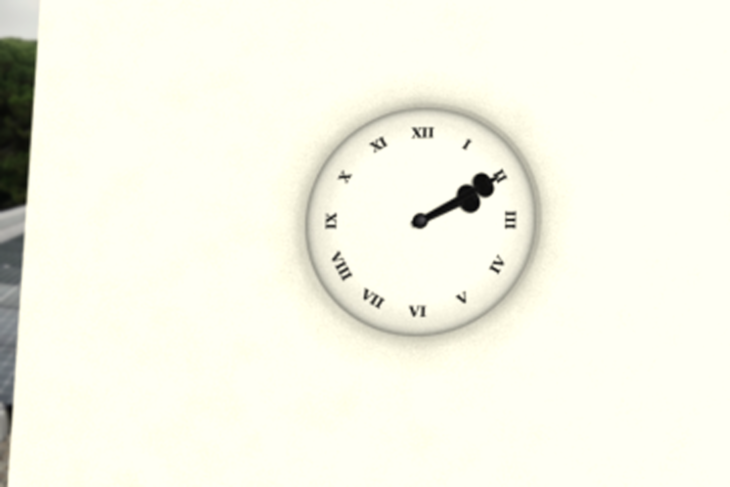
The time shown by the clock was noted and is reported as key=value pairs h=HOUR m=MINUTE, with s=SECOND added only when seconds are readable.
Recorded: h=2 m=10
